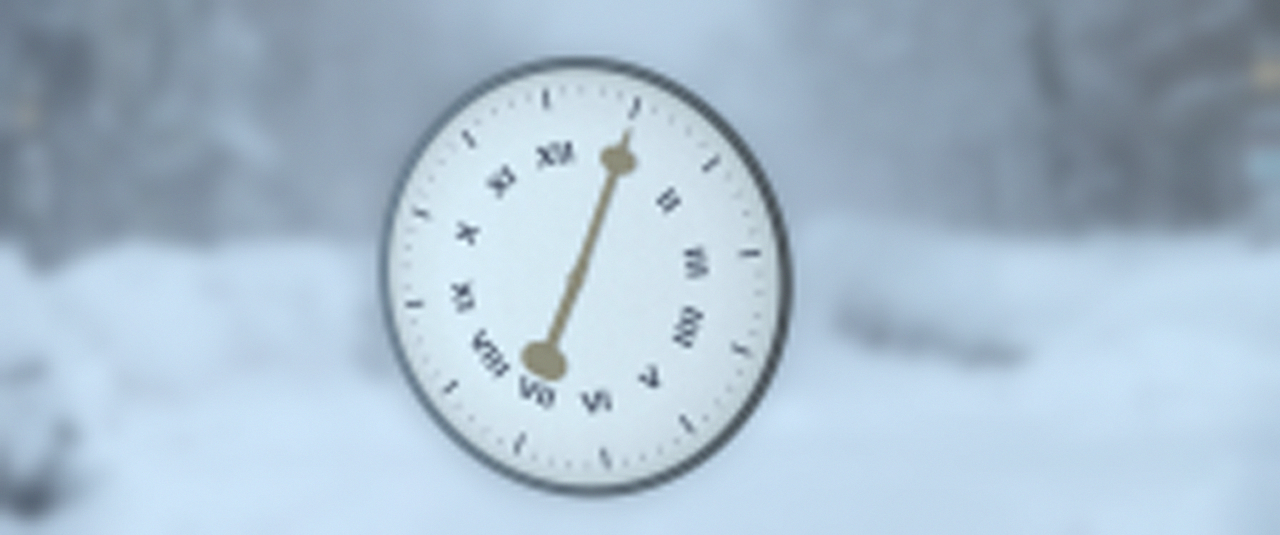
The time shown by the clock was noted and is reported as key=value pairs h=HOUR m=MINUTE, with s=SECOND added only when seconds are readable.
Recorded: h=7 m=5
